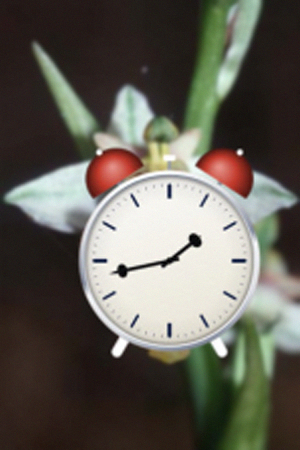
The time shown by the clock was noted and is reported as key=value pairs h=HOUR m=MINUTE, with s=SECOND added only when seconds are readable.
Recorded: h=1 m=43
